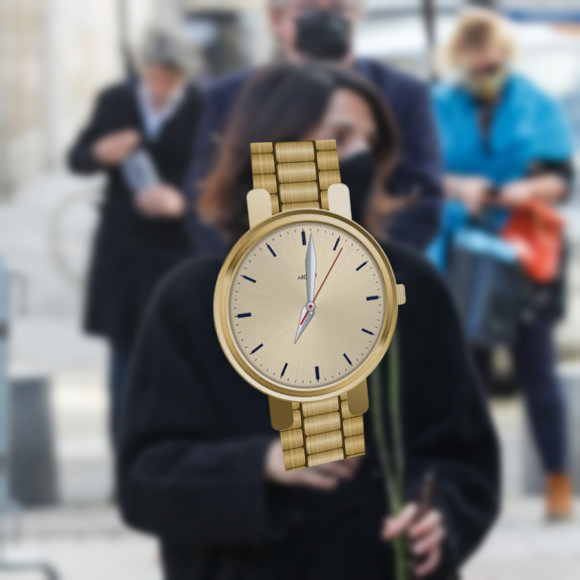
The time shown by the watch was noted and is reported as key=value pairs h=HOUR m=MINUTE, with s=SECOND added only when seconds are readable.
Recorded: h=7 m=1 s=6
